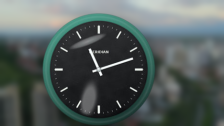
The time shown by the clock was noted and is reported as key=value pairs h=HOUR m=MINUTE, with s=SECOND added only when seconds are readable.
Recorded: h=11 m=12
